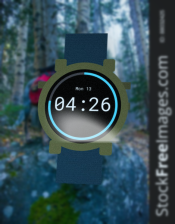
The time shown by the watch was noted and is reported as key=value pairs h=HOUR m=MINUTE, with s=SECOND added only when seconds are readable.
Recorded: h=4 m=26
